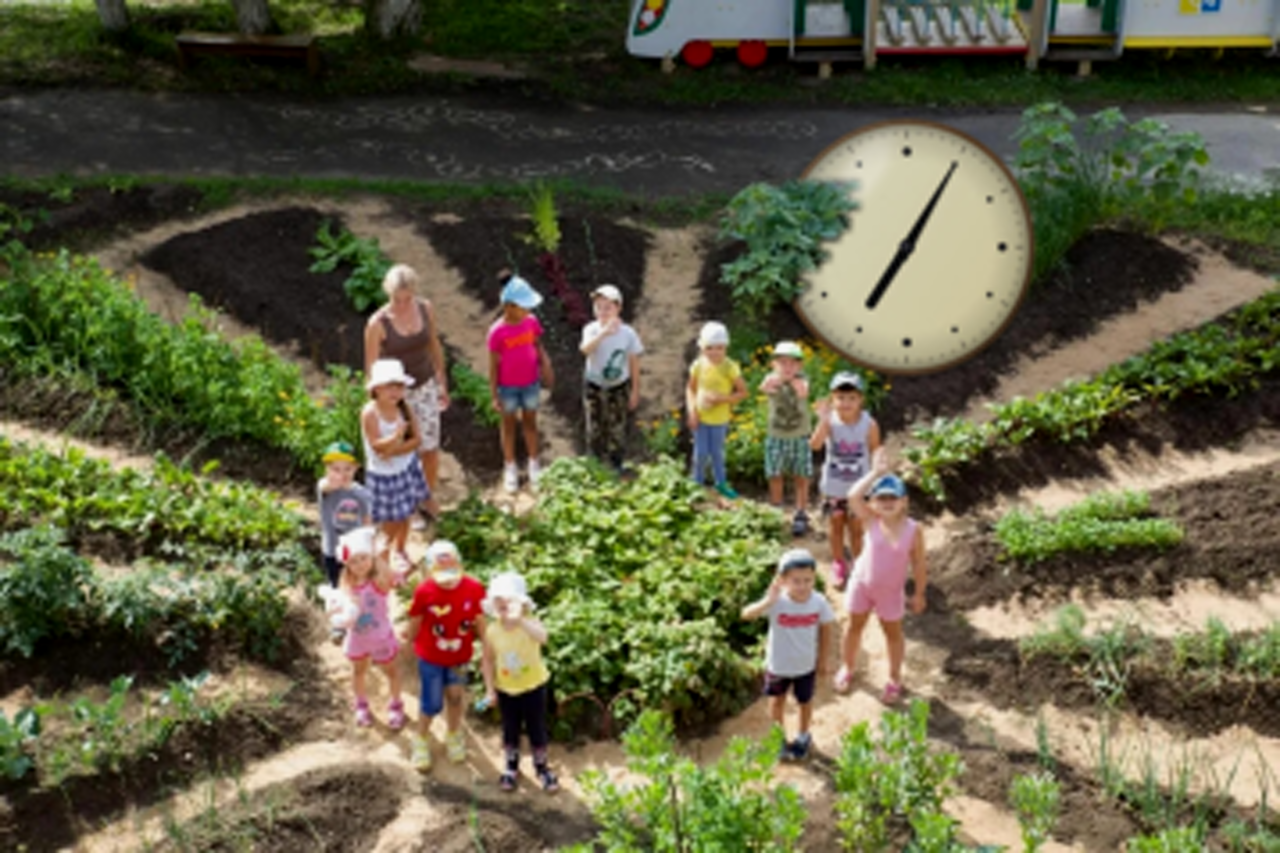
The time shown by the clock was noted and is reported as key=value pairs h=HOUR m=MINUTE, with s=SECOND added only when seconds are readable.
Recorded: h=7 m=5
